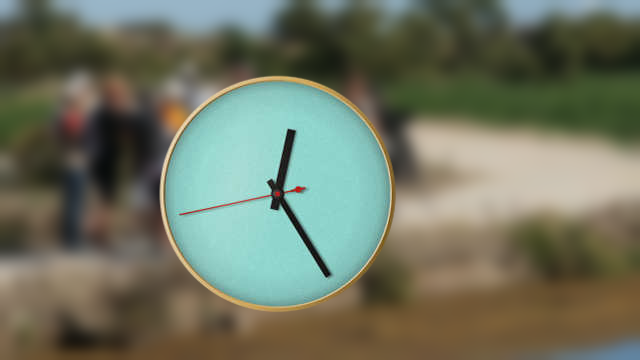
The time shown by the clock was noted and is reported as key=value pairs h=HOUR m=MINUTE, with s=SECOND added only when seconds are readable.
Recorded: h=12 m=24 s=43
